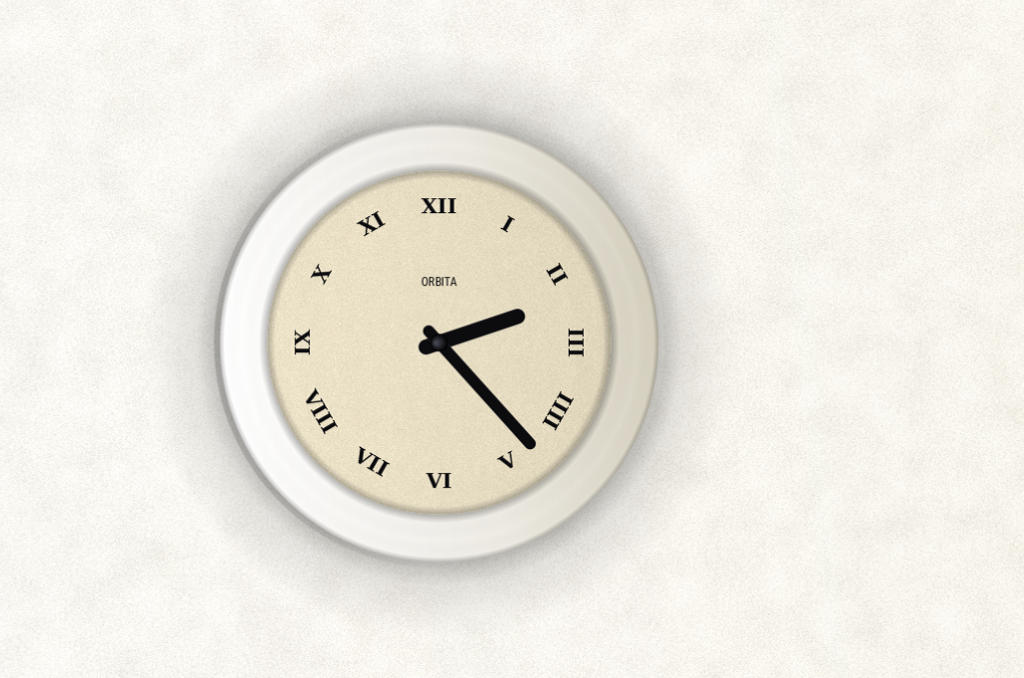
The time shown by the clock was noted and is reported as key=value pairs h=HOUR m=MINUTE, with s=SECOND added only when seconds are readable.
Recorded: h=2 m=23
